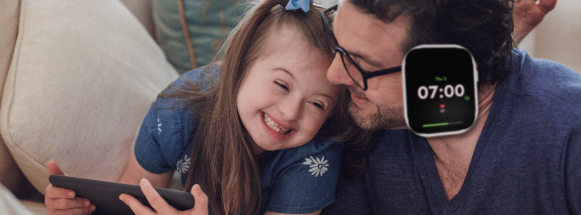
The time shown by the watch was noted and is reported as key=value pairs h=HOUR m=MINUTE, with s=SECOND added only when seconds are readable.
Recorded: h=7 m=0
